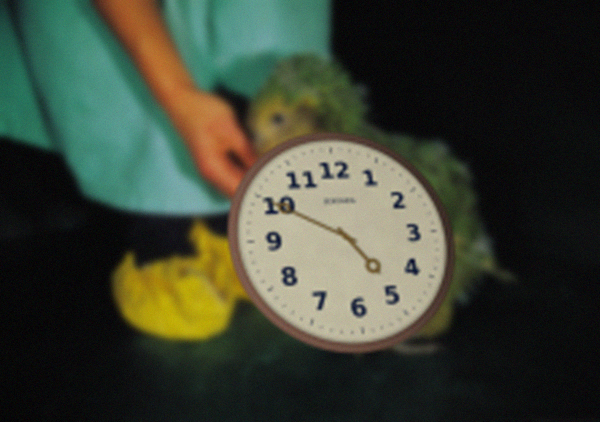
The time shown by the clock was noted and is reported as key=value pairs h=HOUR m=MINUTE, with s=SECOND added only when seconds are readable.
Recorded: h=4 m=50
